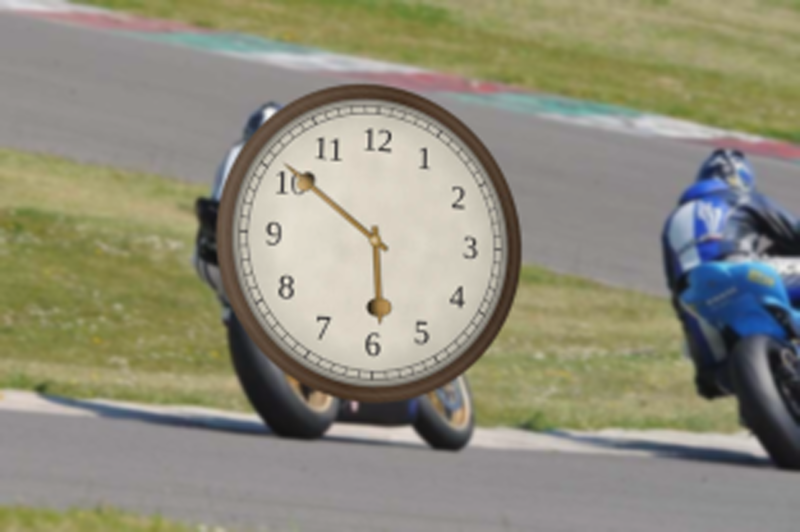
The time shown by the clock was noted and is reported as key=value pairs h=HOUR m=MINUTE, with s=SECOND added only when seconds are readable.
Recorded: h=5 m=51
